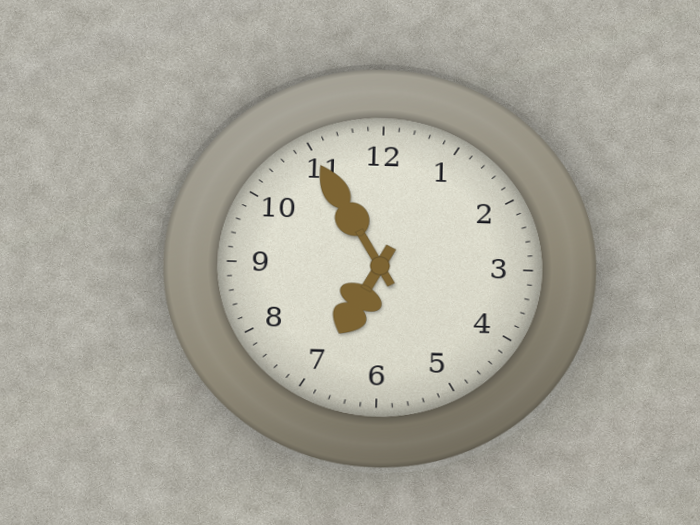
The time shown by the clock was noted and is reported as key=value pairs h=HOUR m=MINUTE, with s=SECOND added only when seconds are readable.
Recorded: h=6 m=55
